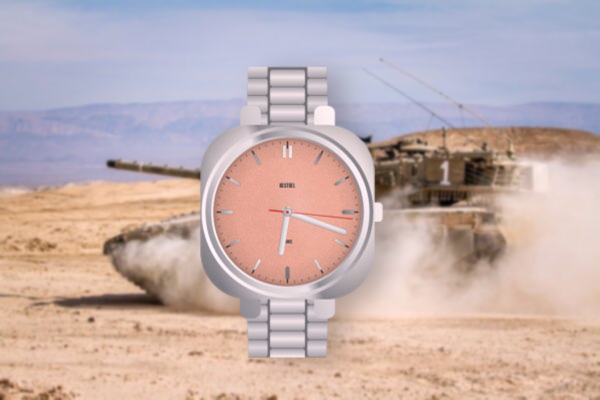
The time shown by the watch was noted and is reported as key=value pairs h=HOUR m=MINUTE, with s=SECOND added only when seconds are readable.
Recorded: h=6 m=18 s=16
